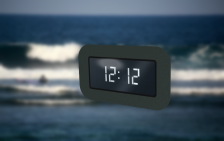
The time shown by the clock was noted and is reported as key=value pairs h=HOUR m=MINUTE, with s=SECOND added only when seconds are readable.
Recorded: h=12 m=12
